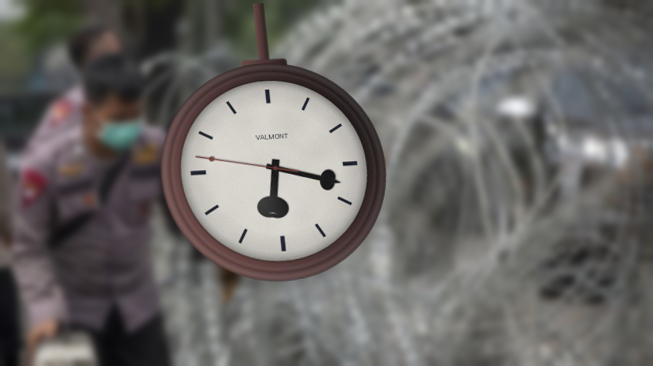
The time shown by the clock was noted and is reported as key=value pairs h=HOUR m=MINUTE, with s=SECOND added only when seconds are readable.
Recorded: h=6 m=17 s=47
